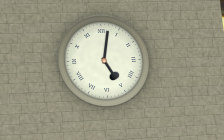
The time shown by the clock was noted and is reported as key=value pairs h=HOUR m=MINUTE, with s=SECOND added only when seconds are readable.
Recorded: h=5 m=2
